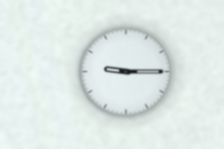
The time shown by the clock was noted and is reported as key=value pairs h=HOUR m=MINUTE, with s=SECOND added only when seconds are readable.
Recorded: h=9 m=15
